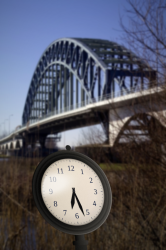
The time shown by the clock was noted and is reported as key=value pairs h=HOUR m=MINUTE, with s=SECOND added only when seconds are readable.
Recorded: h=6 m=27
